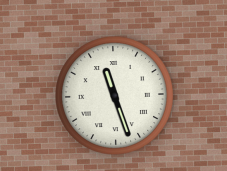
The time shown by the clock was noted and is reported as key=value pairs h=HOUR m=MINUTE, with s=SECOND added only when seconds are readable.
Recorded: h=11 m=27
